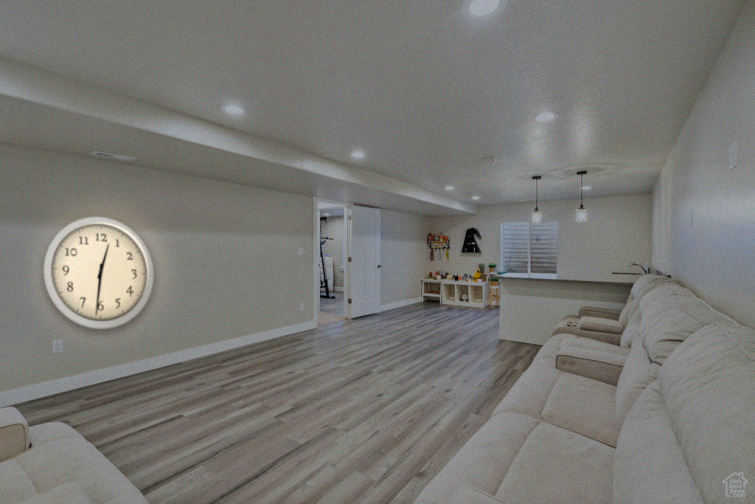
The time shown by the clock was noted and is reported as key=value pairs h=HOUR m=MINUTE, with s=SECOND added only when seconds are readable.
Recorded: h=12 m=31
